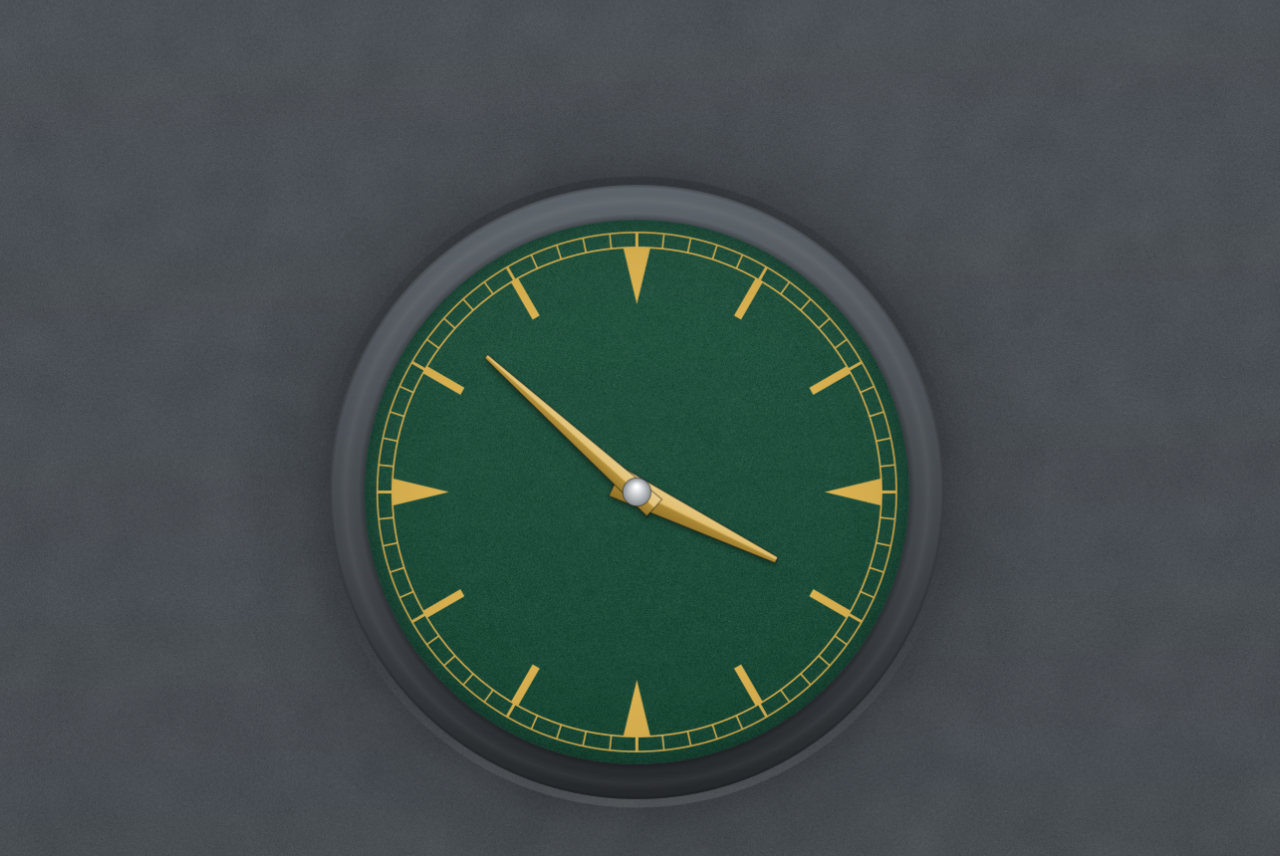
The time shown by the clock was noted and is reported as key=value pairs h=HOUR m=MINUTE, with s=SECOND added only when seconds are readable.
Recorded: h=3 m=52
